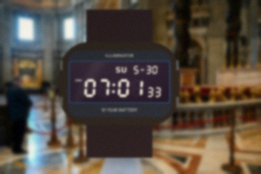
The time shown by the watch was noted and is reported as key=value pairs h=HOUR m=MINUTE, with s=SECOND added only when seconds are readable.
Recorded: h=7 m=1
